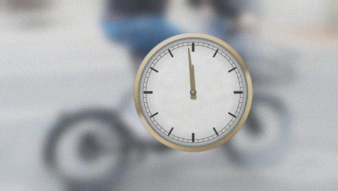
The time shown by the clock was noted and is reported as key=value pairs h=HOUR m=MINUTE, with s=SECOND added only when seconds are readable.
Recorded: h=11 m=59
